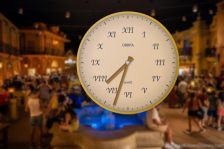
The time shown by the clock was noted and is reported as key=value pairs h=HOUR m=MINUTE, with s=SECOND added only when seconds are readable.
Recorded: h=7 m=33
